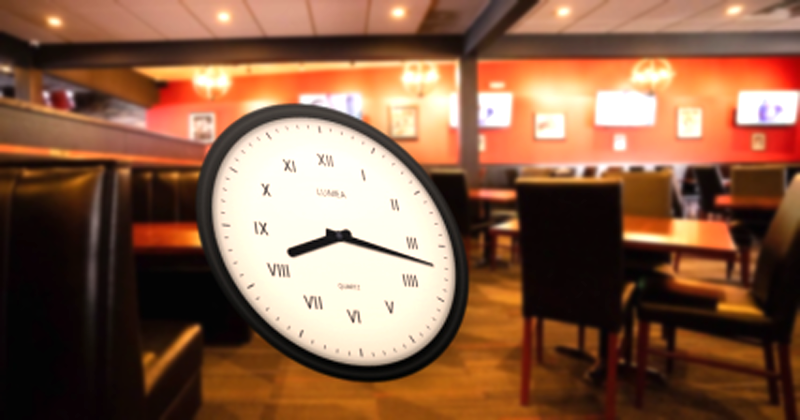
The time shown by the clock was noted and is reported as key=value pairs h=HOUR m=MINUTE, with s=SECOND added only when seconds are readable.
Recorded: h=8 m=17
